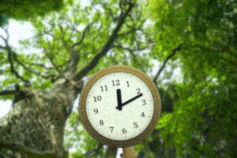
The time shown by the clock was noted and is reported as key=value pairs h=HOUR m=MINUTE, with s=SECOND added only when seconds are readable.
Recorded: h=12 m=12
